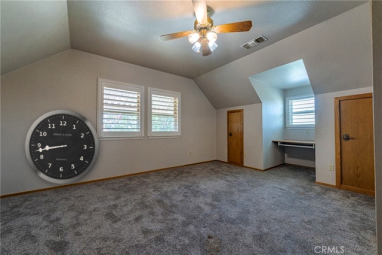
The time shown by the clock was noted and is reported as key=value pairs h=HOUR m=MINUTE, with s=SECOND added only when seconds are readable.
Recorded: h=8 m=43
